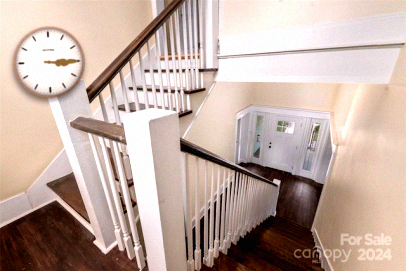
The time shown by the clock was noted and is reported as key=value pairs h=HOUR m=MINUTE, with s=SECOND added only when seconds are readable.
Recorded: h=3 m=15
